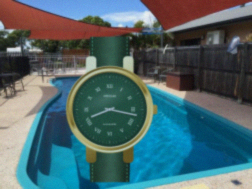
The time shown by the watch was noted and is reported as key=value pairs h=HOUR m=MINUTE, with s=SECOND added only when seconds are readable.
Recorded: h=8 m=17
